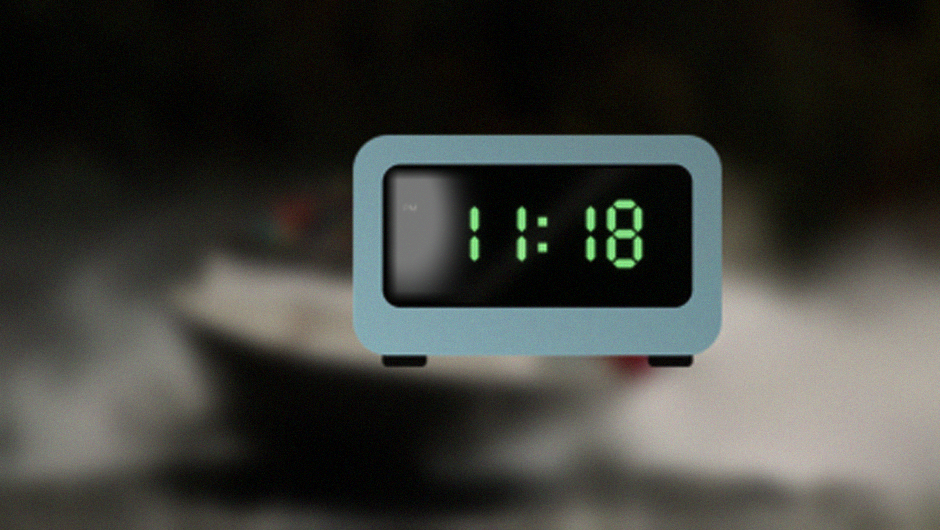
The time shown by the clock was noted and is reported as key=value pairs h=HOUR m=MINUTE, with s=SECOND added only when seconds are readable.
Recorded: h=11 m=18
